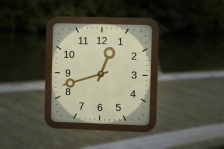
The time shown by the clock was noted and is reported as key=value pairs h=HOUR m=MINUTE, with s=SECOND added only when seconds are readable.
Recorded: h=12 m=42
